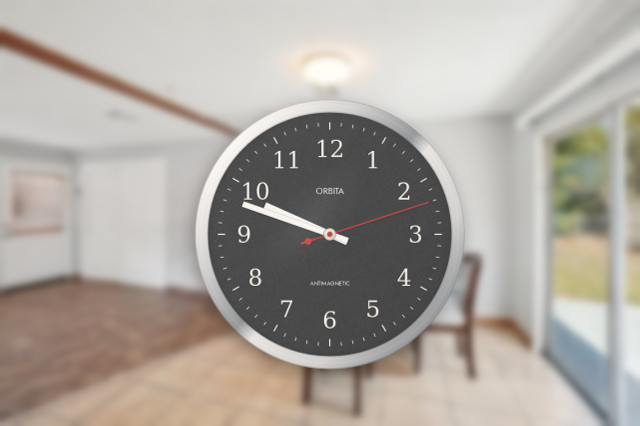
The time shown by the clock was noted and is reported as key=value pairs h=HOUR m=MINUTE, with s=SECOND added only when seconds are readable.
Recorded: h=9 m=48 s=12
